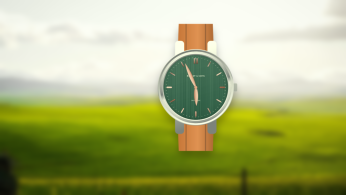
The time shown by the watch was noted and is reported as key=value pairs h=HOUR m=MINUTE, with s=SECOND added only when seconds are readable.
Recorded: h=5 m=56
